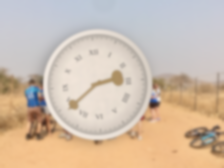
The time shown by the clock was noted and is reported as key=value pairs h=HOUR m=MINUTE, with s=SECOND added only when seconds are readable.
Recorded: h=2 m=39
